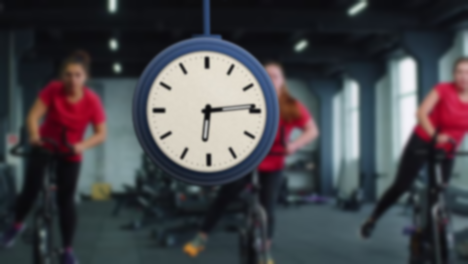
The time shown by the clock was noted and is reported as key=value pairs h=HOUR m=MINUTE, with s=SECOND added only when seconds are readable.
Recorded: h=6 m=14
